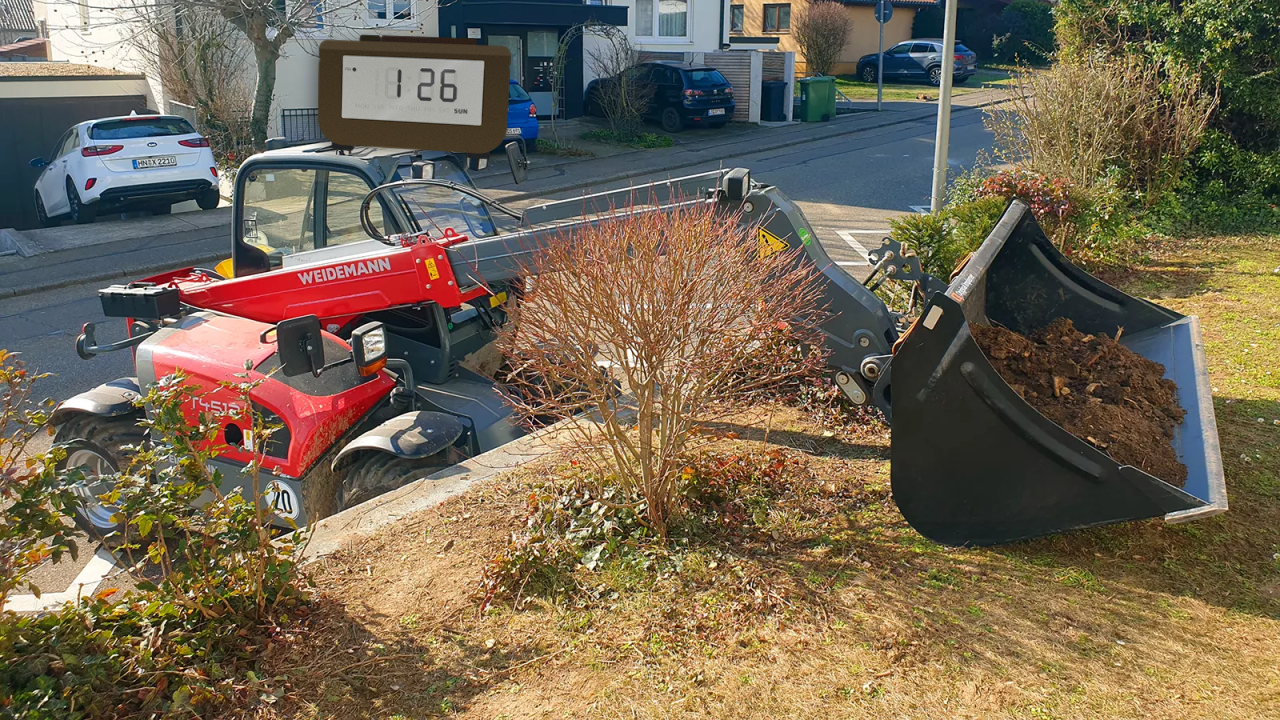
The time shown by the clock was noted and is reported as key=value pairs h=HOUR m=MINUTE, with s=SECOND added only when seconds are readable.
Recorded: h=1 m=26
